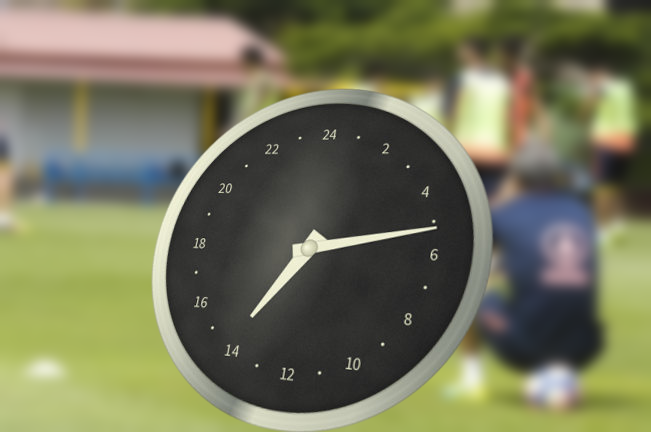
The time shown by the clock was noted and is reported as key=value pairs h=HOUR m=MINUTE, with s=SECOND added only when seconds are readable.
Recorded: h=14 m=13
